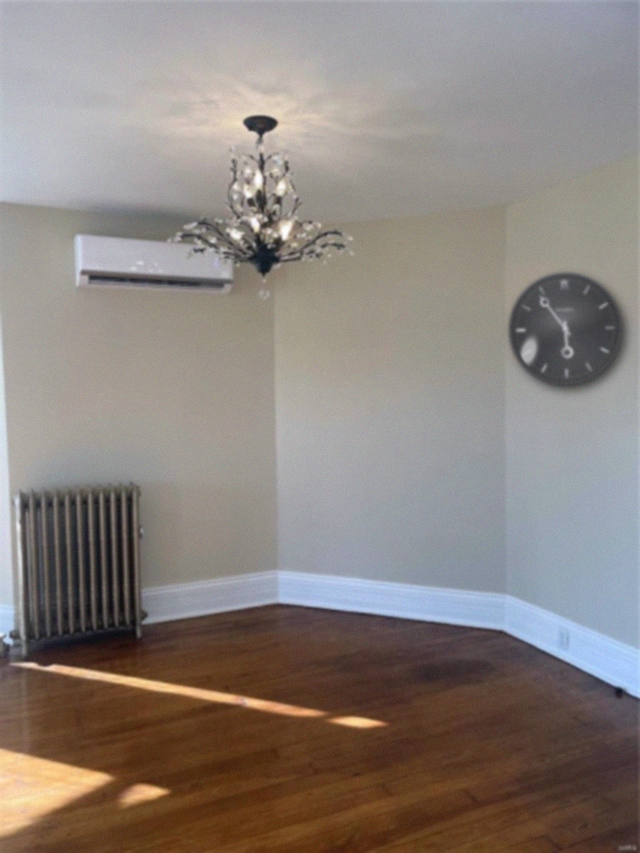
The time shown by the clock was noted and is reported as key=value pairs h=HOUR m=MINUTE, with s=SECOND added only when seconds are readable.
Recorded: h=5 m=54
